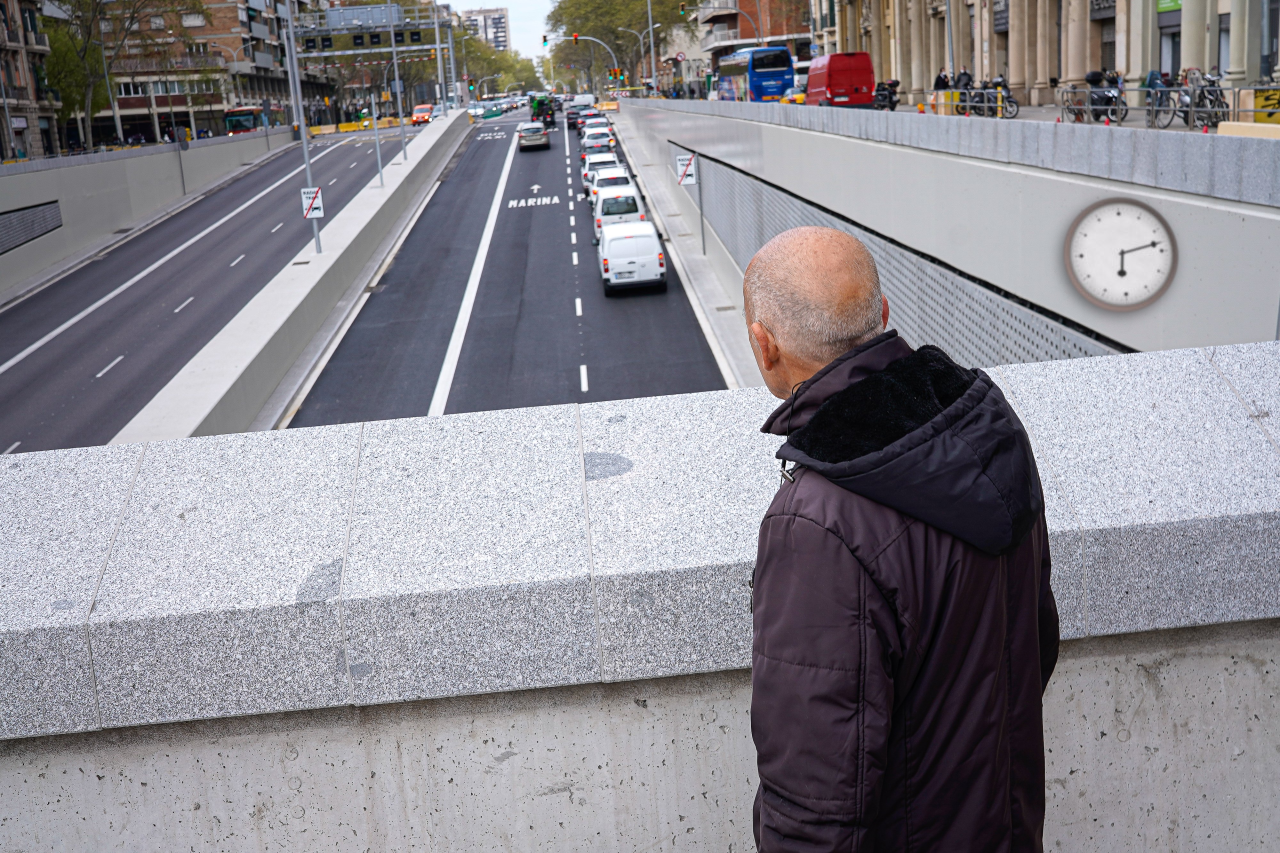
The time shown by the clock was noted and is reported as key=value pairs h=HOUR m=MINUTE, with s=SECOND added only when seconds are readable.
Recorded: h=6 m=13
